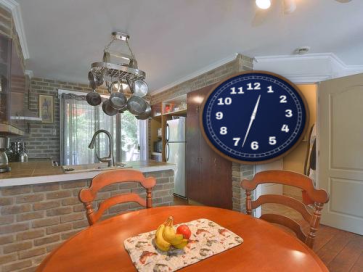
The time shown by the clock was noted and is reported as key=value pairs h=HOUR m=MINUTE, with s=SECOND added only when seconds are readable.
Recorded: h=12 m=33
